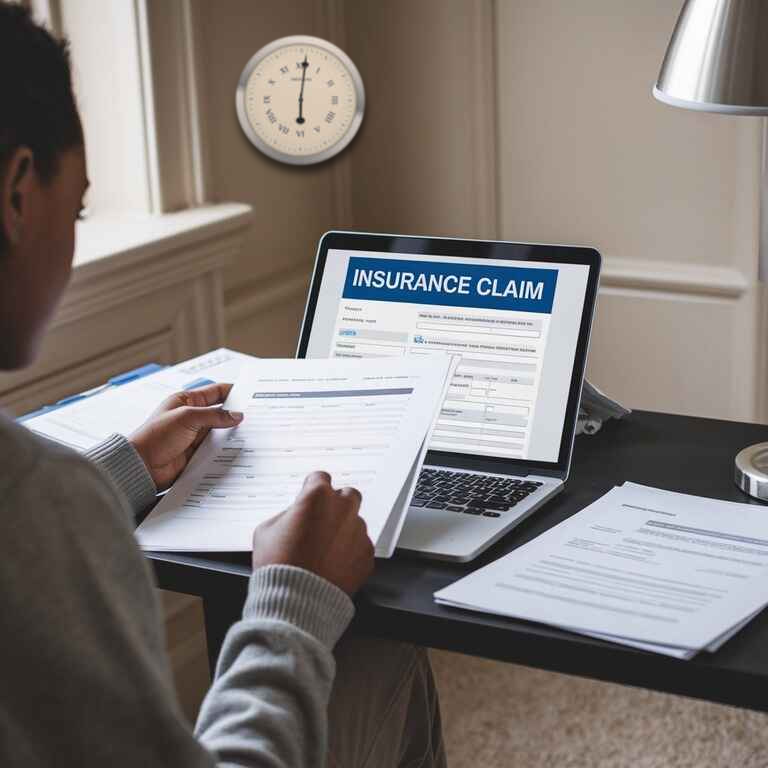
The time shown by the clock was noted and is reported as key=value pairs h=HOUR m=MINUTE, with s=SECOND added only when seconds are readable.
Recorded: h=6 m=1
